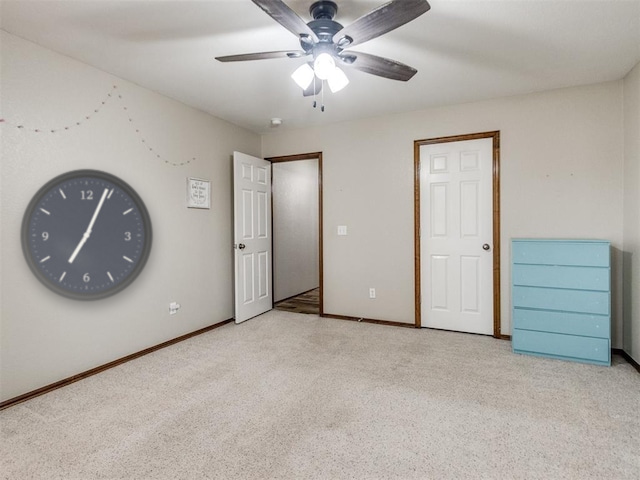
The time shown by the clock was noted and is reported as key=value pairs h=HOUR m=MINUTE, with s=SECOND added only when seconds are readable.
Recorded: h=7 m=4
